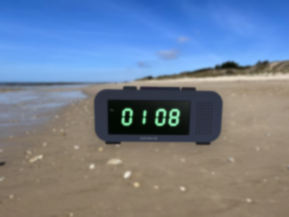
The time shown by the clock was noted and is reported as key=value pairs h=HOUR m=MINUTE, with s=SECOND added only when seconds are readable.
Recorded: h=1 m=8
